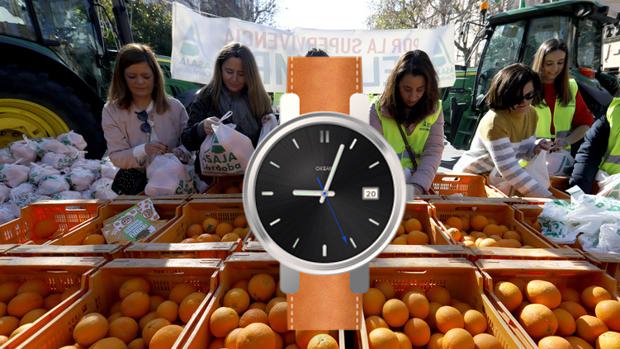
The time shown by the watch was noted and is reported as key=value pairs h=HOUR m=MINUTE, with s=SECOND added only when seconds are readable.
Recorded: h=9 m=3 s=26
